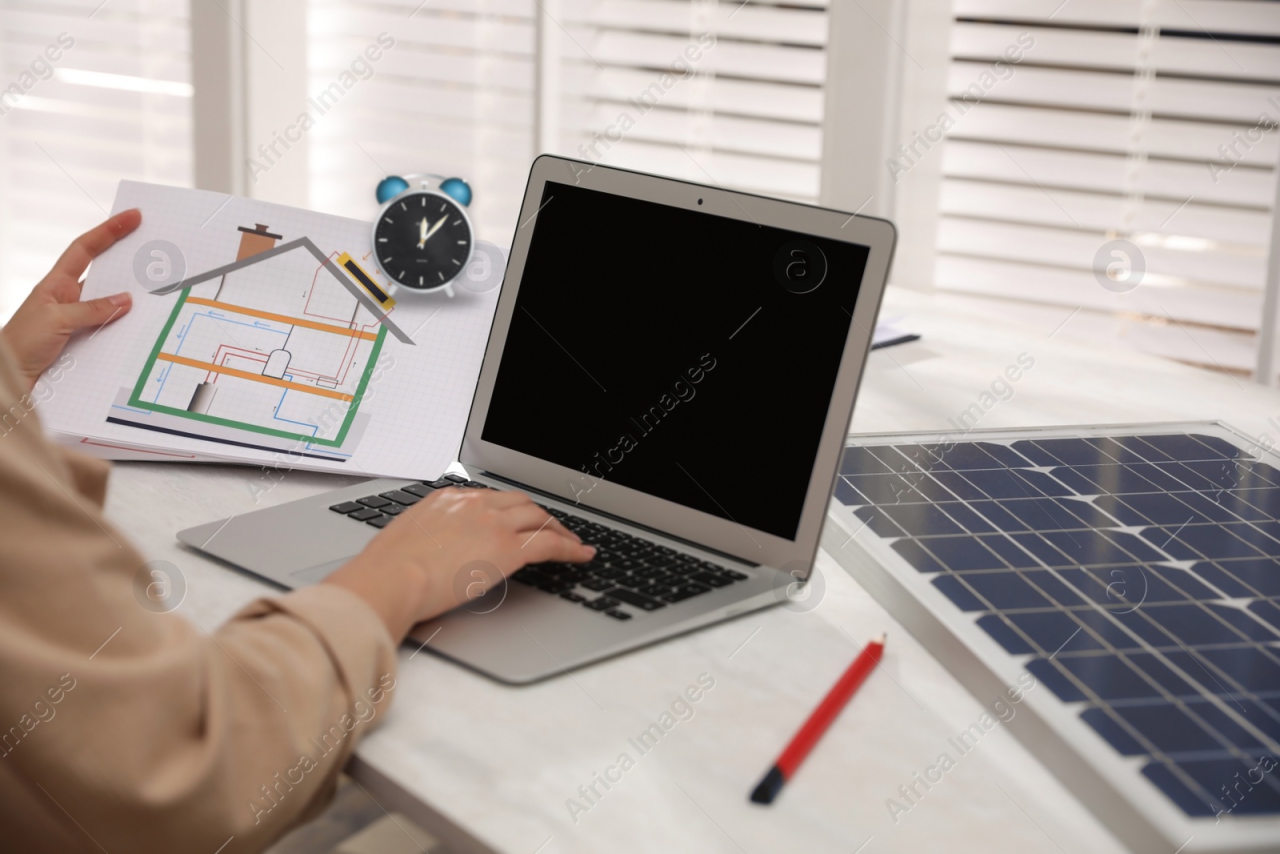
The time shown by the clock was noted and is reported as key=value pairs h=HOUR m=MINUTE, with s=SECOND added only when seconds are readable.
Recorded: h=12 m=7
